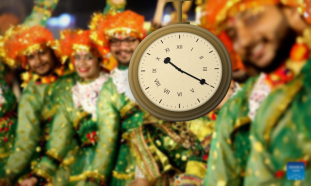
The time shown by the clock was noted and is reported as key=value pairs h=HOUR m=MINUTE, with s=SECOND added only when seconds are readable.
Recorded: h=10 m=20
